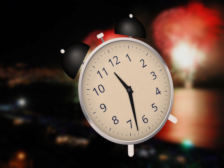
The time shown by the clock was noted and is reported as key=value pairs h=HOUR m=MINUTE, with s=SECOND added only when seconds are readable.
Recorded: h=11 m=33
